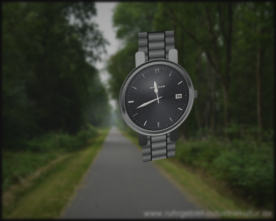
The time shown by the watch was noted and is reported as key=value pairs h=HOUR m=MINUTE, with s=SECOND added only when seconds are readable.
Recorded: h=11 m=42
